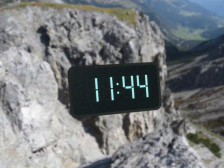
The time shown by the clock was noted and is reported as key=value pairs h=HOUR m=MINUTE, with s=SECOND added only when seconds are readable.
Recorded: h=11 m=44
